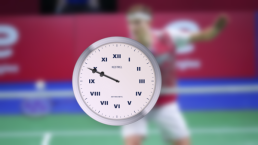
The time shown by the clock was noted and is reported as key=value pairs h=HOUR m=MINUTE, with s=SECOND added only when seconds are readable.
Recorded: h=9 m=49
